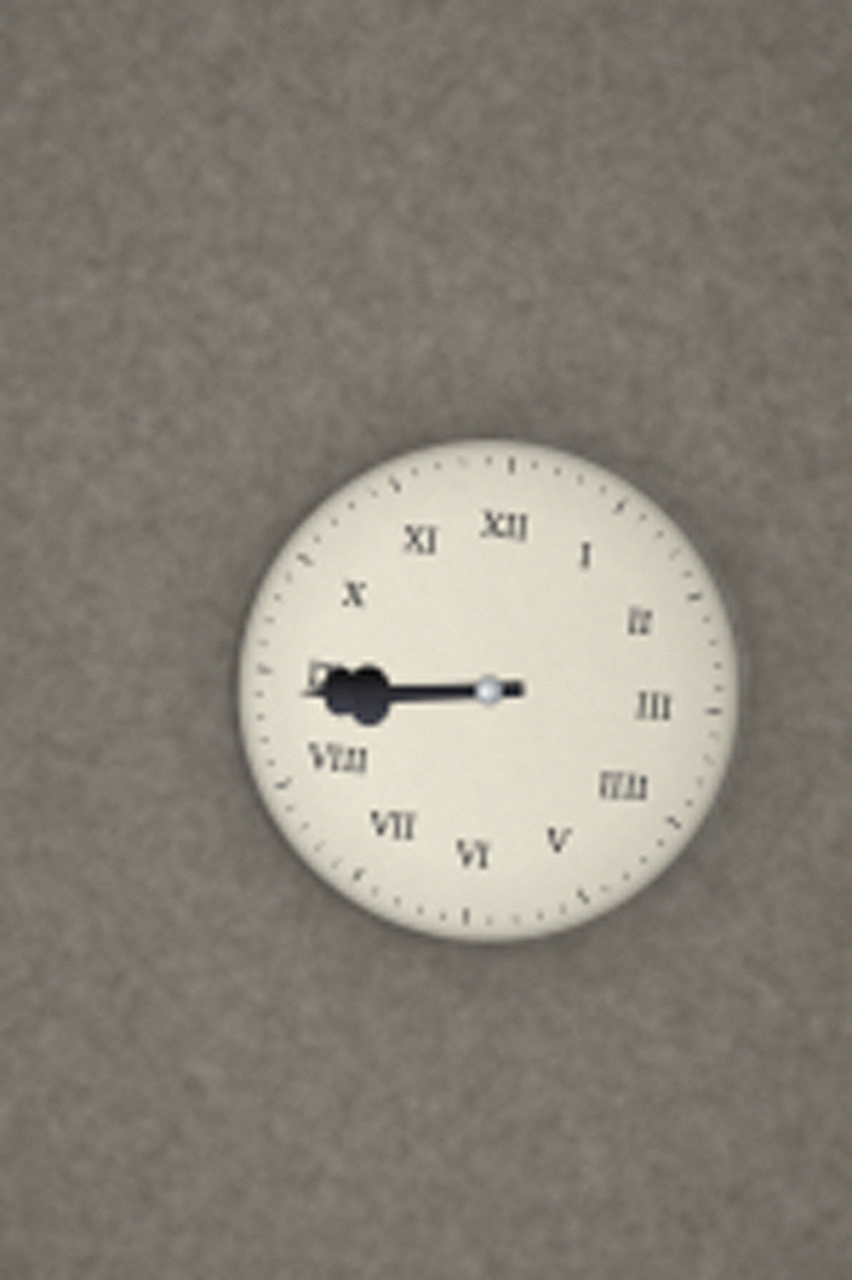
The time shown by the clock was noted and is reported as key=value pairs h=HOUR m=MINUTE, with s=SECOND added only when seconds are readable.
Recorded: h=8 m=44
